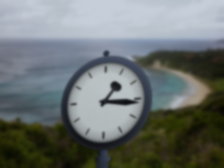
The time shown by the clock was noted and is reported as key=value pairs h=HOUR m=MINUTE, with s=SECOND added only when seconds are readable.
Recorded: h=1 m=16
